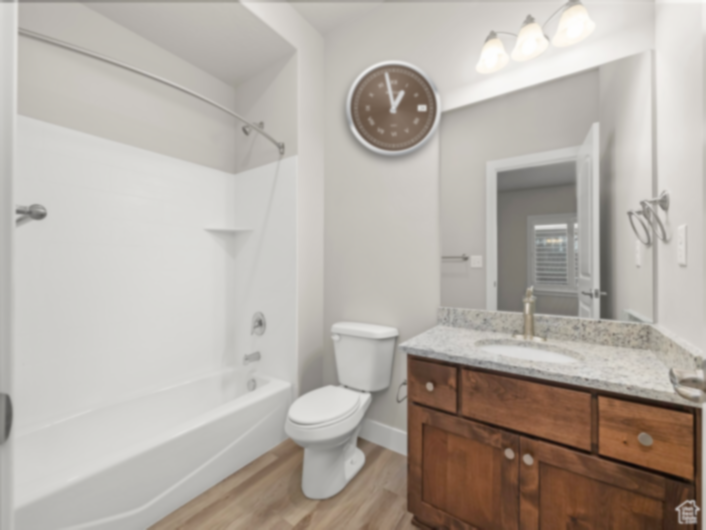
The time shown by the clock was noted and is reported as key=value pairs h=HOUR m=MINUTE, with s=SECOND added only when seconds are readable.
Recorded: h=12 m=58
